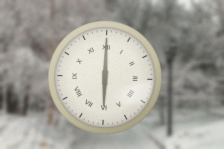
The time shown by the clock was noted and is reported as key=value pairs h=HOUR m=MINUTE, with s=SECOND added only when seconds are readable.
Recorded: h=6 m=0
